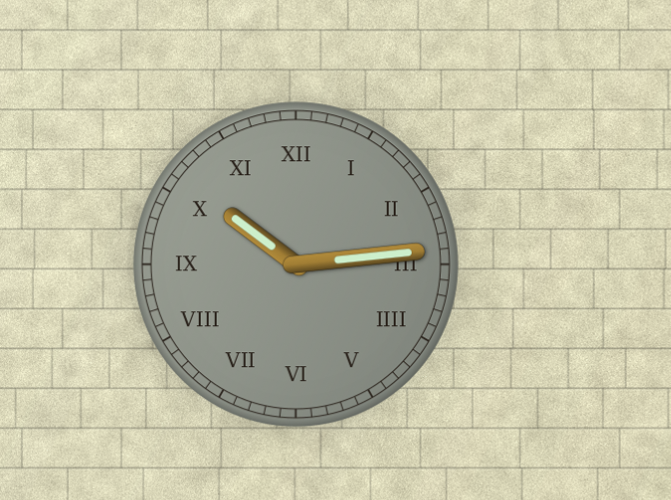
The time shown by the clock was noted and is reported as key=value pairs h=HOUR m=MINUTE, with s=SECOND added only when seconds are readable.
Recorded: h=10 m=14
